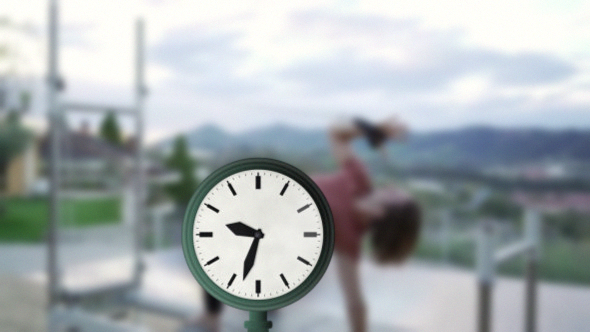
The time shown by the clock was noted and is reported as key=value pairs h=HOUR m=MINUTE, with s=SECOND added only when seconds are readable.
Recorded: h=9 m=33
